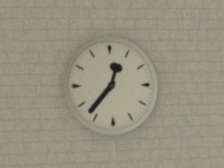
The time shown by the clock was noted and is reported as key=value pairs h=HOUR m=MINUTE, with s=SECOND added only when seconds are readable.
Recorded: h=12 m=37
